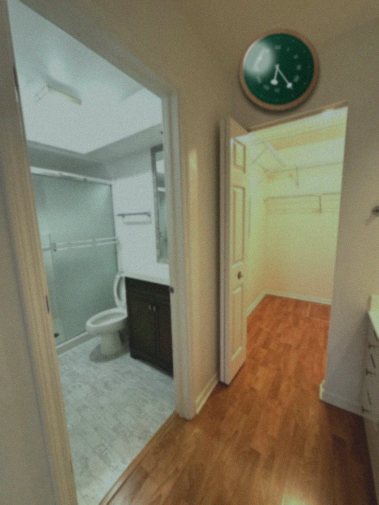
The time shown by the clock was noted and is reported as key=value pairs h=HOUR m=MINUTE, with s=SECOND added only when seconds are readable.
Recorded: h=6 m=24
